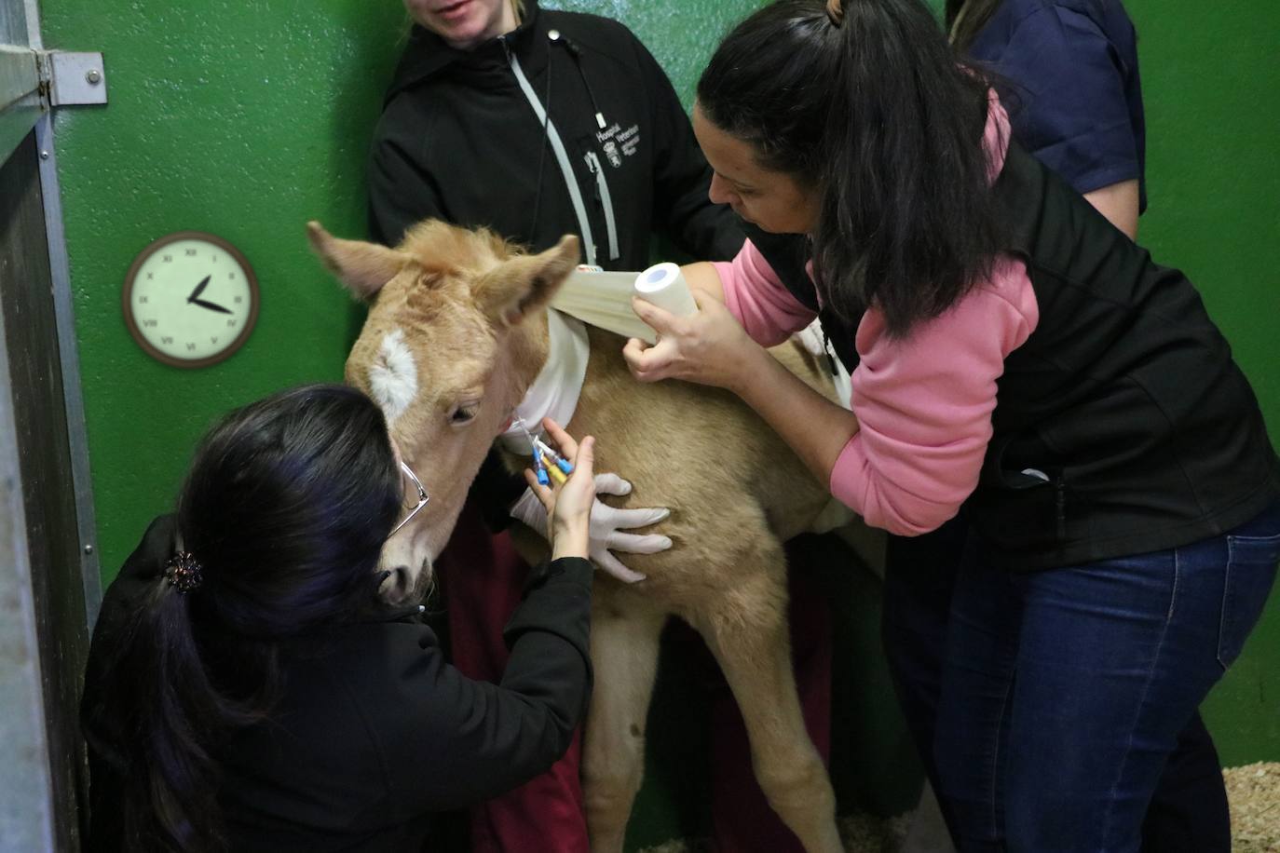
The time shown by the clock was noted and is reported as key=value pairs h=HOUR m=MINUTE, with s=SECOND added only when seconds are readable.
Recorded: h=1 m=18
